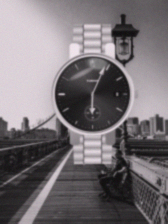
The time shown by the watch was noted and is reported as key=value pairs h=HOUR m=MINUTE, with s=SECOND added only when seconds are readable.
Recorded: h=6 m=4
